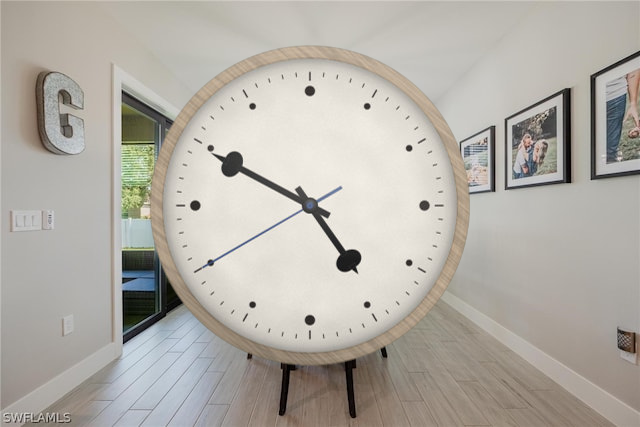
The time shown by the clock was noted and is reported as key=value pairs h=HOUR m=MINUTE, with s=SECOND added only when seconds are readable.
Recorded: h=4 m=49 s=40
